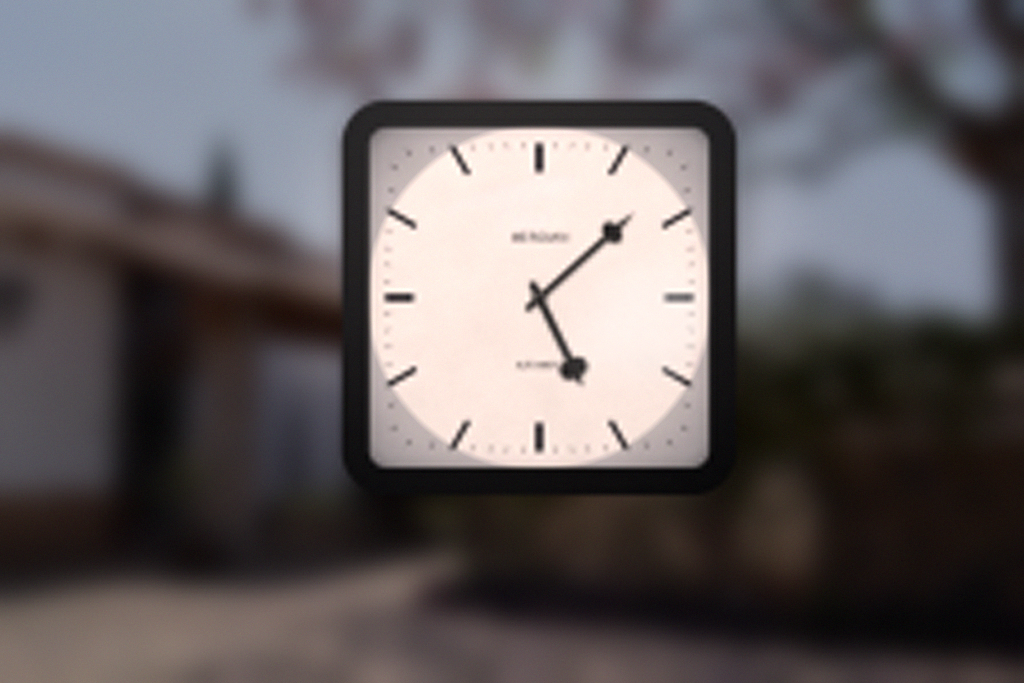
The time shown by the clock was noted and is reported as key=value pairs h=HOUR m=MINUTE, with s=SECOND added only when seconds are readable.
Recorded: h=5 m=8
